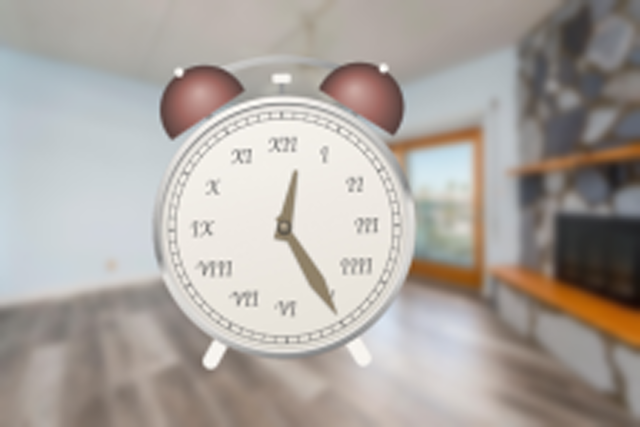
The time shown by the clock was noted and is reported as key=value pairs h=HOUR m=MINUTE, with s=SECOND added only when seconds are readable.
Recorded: h=12 m=25
